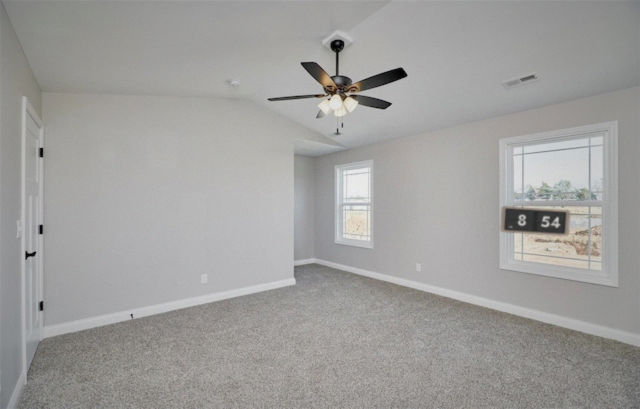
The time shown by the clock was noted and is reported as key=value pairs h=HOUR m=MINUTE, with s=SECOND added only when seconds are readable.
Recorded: h=8 m=54
